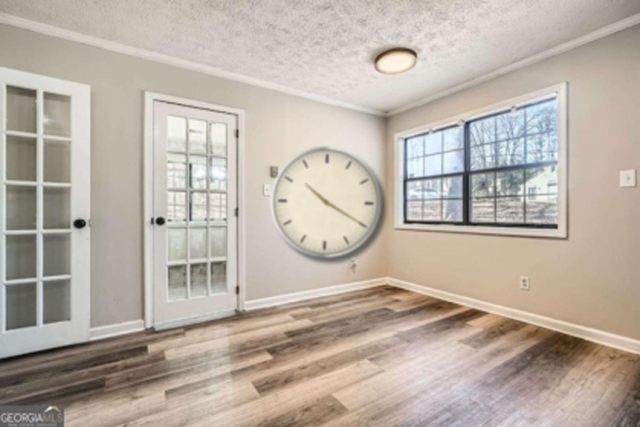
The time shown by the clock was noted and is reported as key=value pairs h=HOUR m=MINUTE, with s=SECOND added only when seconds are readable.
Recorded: h=10 m=20
